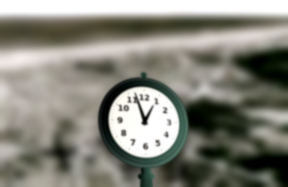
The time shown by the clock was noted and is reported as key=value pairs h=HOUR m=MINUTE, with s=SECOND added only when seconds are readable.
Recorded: h=12 m=57
